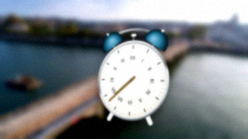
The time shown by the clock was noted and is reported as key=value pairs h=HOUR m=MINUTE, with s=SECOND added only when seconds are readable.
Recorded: h=7 m=38
